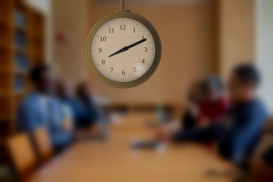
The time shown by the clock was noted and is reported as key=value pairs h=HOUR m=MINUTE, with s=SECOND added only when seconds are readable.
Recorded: h=8 m=11
